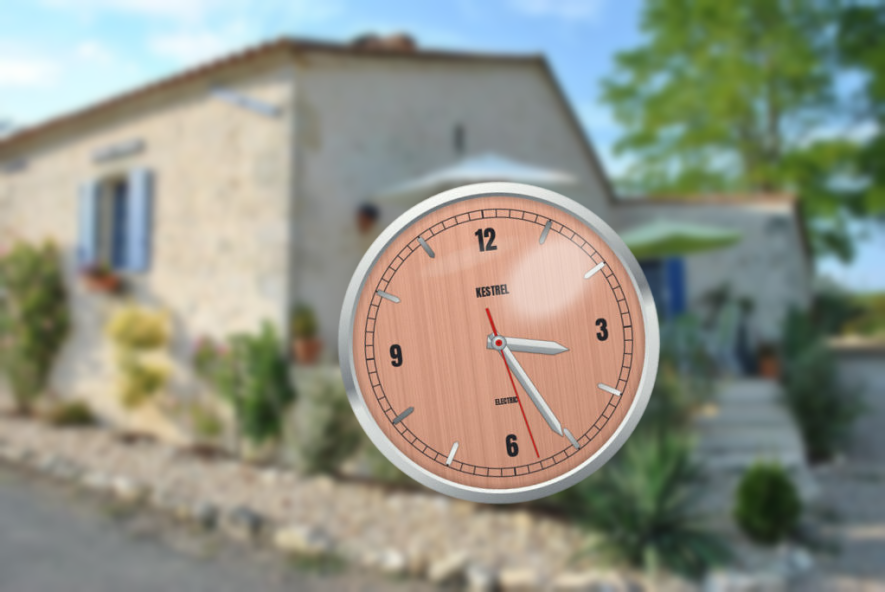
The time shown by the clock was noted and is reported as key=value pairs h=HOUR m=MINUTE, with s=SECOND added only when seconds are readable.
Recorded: h=3 m=25 s=28
